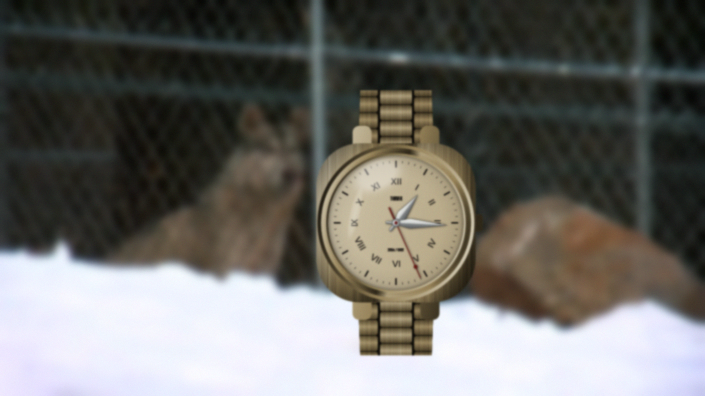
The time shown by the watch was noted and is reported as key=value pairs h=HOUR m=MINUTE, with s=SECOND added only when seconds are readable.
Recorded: h=1 m=15 s=26
